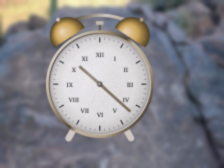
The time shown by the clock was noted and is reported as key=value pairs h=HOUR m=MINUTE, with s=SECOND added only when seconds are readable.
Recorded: h=10 m=22
